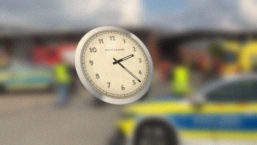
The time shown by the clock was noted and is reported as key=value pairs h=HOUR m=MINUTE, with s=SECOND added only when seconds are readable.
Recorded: h=2 m=23
